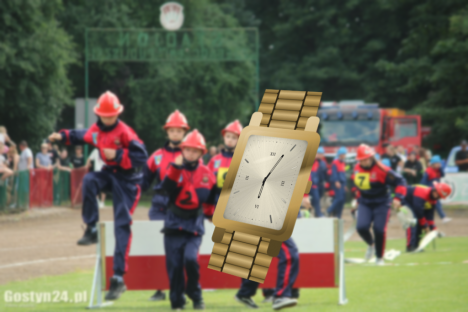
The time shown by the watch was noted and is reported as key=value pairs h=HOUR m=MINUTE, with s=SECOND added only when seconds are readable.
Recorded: h=6 m=4
